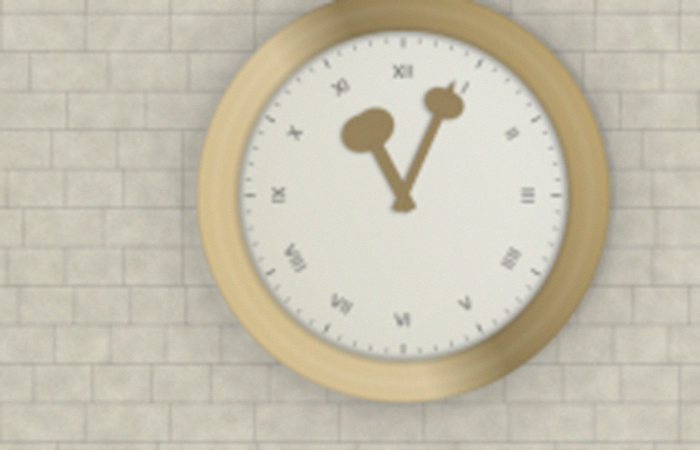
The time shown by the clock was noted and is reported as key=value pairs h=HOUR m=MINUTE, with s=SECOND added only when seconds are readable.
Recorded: h=11 m=4
